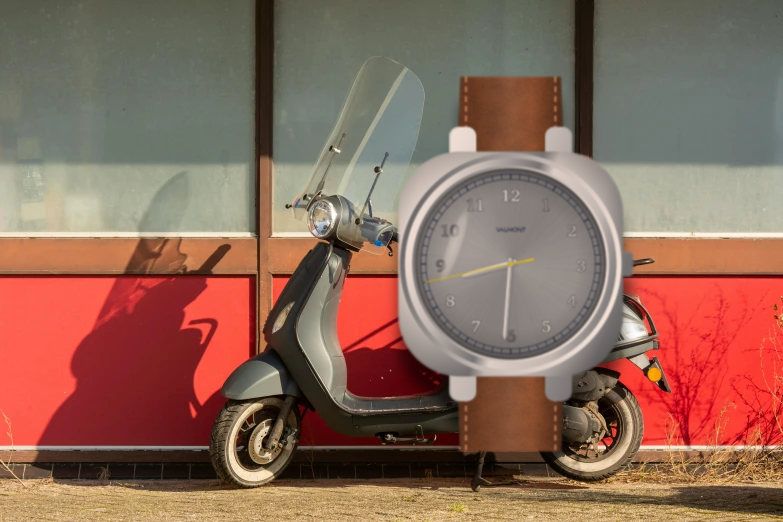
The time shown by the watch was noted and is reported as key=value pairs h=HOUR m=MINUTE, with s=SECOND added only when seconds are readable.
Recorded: h=8 m=30 s=43
